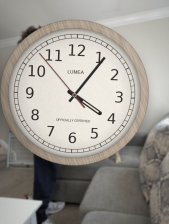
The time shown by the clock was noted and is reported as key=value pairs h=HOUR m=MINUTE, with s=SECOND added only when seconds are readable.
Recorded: h=4 m=5 s=53
